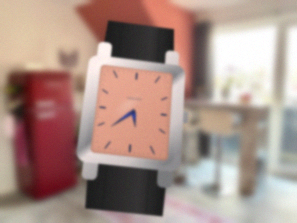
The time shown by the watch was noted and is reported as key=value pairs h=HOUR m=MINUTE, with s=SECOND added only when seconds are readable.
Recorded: h=5 m=38
